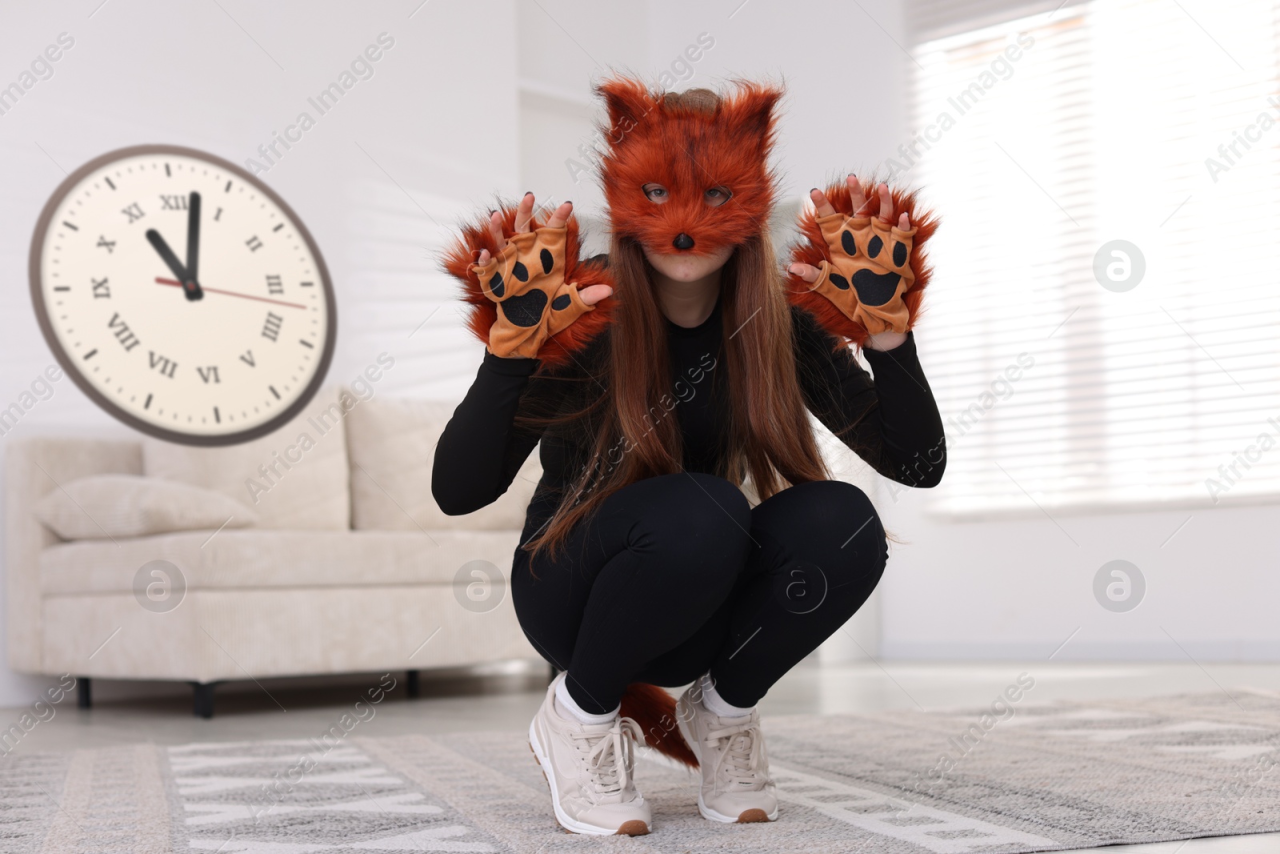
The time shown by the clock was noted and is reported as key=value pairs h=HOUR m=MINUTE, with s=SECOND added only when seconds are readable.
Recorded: h=11 m=2 s=17
